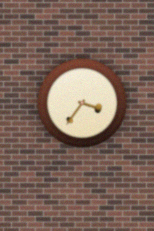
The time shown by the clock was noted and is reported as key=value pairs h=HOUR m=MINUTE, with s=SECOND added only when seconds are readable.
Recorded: h=3 m=36
